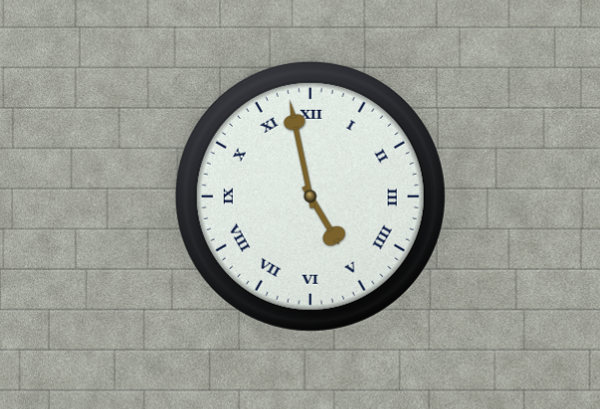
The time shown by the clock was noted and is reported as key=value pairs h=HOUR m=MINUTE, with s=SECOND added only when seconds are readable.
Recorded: h=4 m=58
